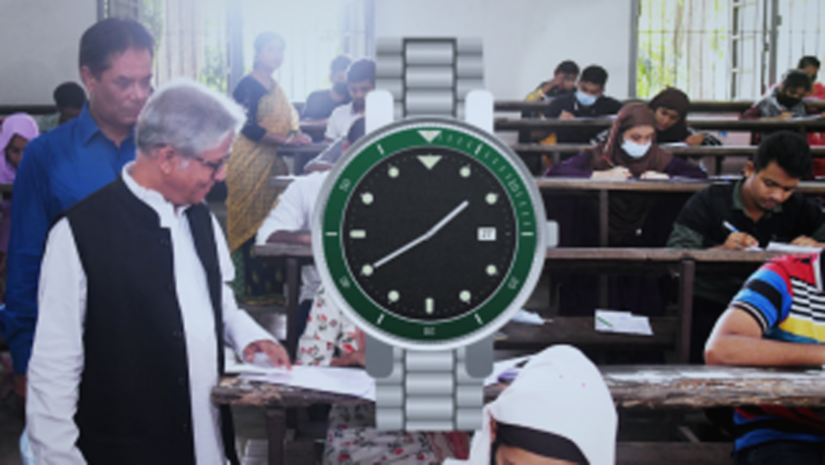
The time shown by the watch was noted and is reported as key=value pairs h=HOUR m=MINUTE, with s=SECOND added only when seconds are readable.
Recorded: h=1 m=40
